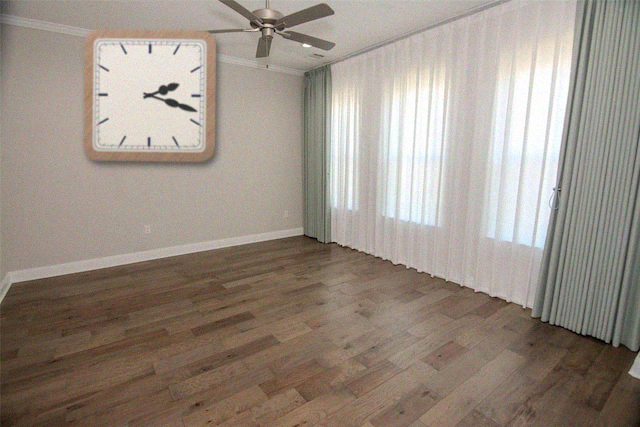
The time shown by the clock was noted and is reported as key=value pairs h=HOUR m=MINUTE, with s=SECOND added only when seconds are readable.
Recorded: h=2 m=18
